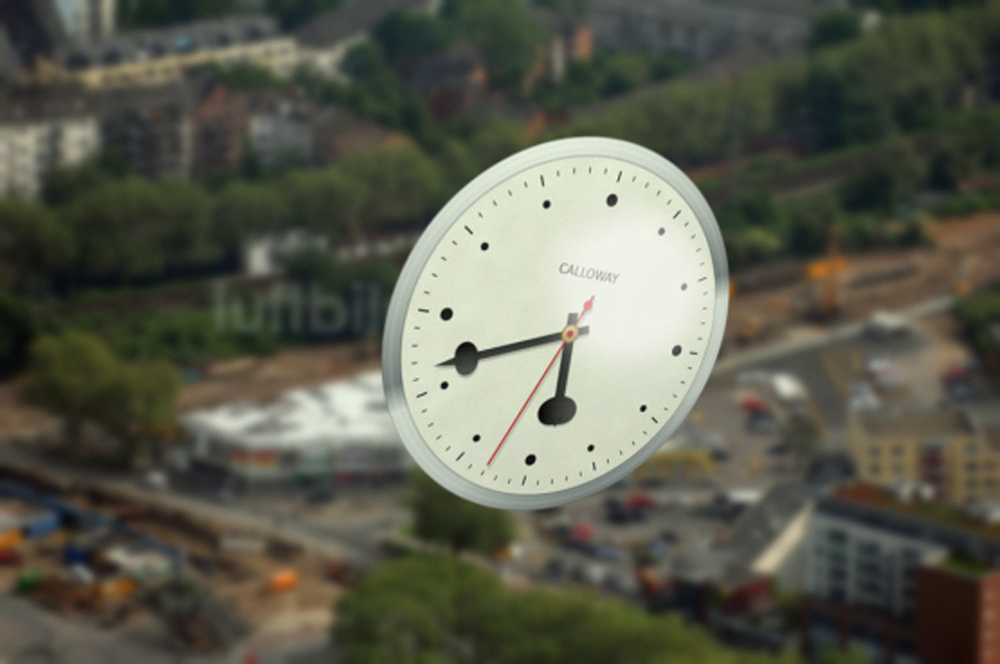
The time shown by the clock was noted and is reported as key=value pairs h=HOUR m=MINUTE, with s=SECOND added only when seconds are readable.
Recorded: h=5 m=41 s=33
